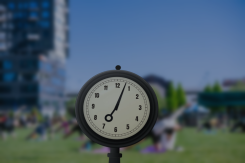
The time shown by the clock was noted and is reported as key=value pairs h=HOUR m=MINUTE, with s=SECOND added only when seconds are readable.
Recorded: h=7 m=3
